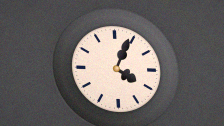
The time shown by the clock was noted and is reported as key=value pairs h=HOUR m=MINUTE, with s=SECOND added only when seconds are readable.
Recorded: h=4 m=4
